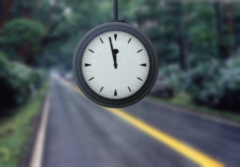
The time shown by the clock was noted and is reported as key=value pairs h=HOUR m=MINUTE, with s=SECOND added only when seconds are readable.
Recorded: h=11 m=58
